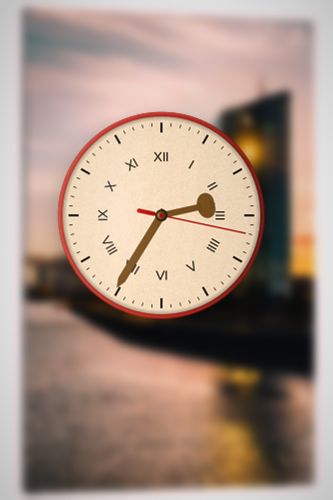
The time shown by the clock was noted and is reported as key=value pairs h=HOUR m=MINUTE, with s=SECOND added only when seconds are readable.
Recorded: h=2 m=35 s=17
